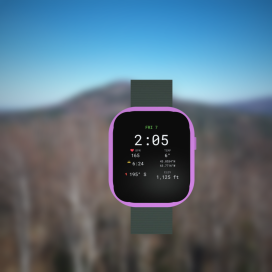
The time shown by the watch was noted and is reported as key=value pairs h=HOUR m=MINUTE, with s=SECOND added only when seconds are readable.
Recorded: h=2 m=5
